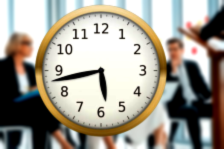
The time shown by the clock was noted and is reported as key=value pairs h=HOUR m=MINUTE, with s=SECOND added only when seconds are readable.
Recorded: h=5 m=43
